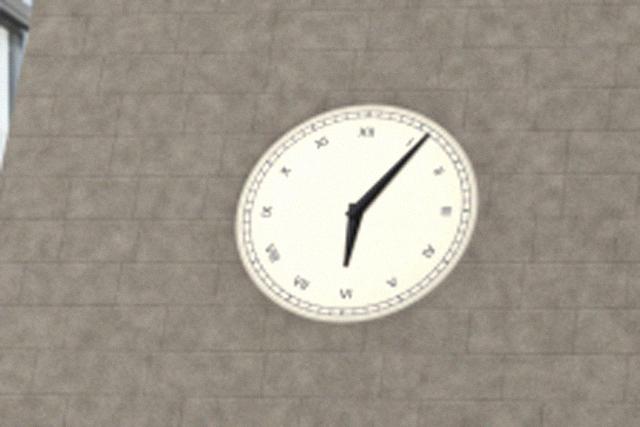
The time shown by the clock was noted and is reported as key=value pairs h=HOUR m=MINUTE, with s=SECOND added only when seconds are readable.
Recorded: h=6 m=6
